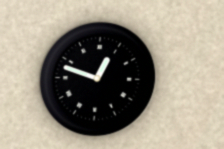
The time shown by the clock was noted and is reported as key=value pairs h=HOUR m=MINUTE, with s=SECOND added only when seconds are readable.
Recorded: h=12 m=48
